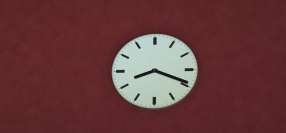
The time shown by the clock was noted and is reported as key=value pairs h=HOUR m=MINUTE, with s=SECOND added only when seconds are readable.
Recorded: h=8 m=19
